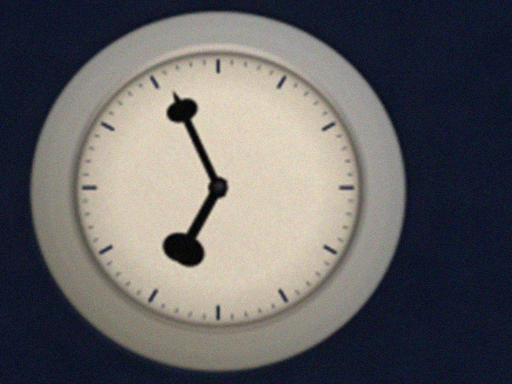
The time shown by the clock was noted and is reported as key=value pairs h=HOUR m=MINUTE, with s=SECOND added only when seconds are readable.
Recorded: h=6 m=56
